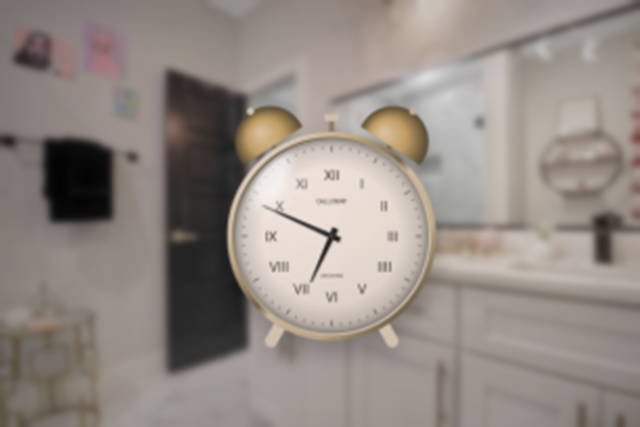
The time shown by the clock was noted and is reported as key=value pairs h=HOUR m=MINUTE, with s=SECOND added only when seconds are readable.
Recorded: h=6 m=49
